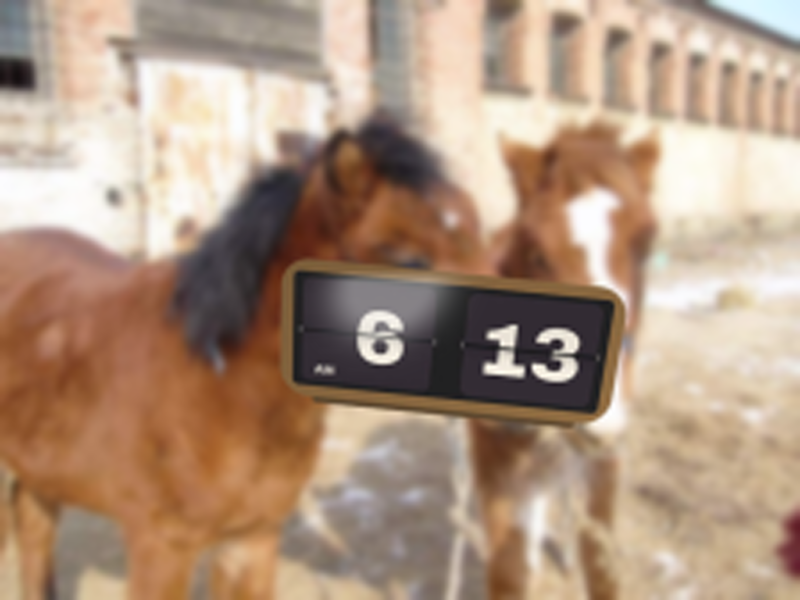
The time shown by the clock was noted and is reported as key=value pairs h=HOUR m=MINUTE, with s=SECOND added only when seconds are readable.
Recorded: h=6 m=13
